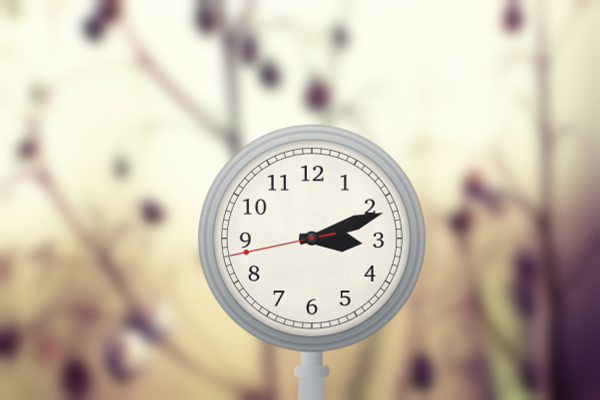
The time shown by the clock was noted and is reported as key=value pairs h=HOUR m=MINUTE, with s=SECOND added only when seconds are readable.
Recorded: h=3 m=11 s=43
